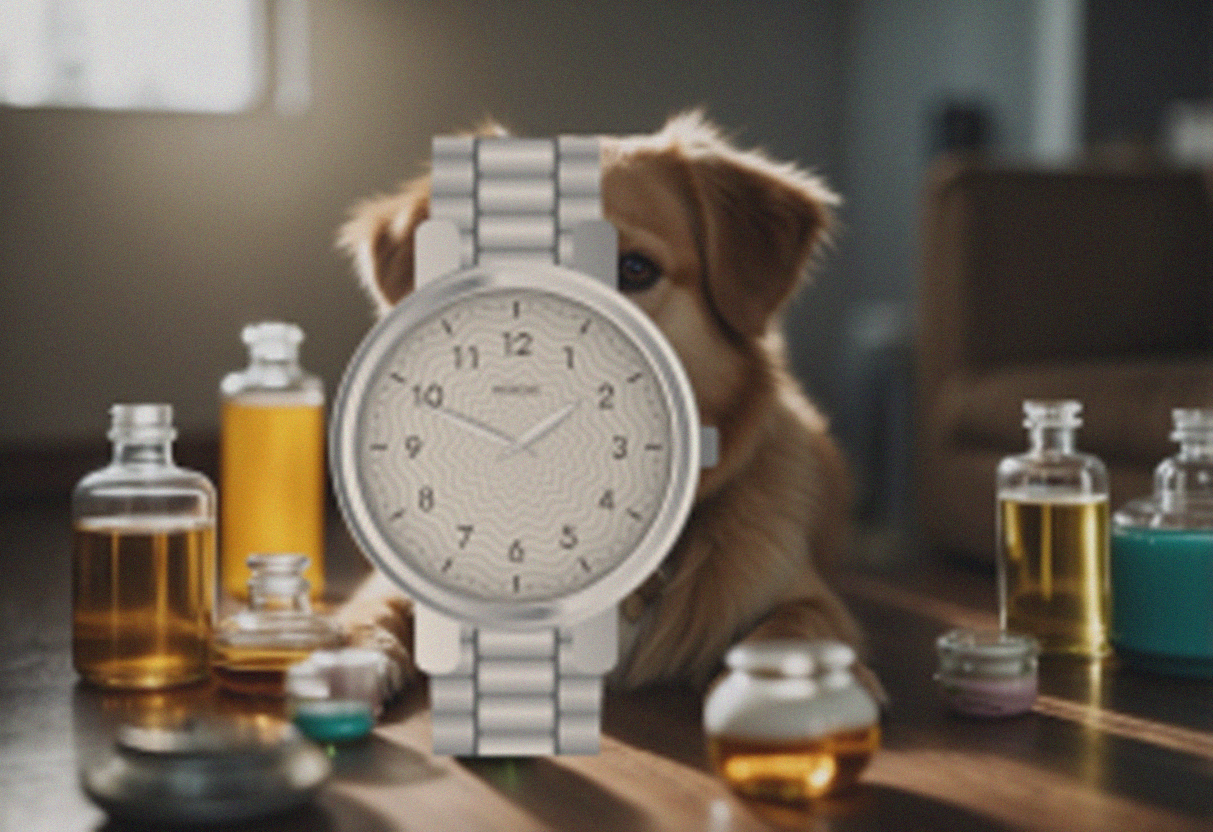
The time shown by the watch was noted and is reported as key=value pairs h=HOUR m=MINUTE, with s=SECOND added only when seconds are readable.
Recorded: h=1 m=49
